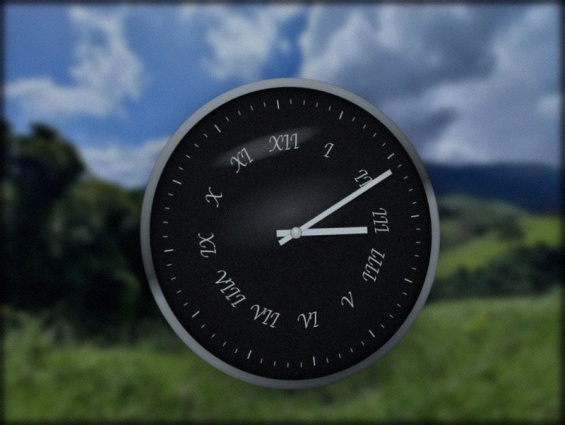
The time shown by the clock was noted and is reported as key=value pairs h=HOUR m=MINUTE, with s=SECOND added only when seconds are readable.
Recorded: h=3 m=11
